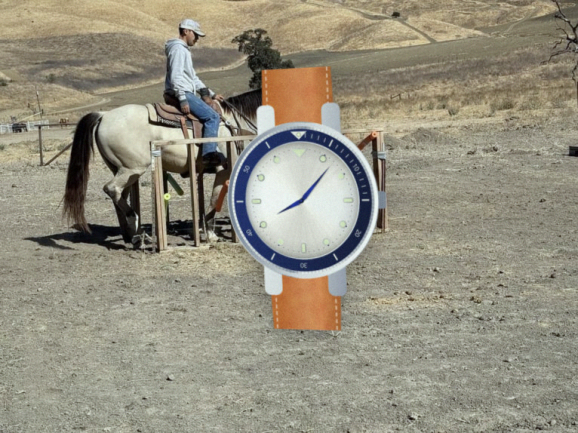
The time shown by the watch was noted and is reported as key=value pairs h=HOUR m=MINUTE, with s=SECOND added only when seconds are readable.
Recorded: h=8 m=7
